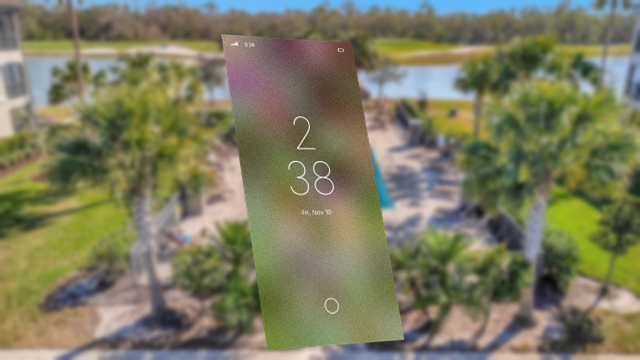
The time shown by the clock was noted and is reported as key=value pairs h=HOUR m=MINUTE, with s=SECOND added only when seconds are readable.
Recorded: h=2 m=38
